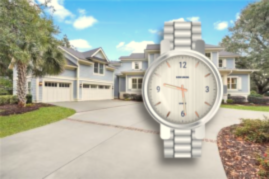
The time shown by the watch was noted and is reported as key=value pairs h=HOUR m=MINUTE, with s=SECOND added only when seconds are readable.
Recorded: h=9 m=29
